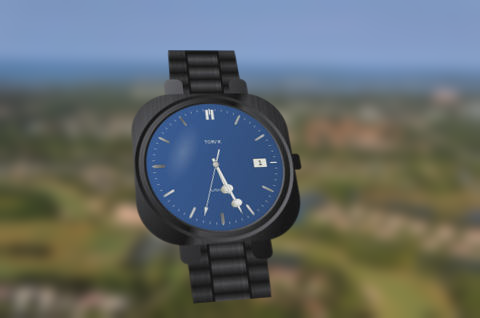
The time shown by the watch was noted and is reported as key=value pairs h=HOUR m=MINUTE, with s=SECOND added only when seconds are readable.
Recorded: h=5 m=26 s=33
